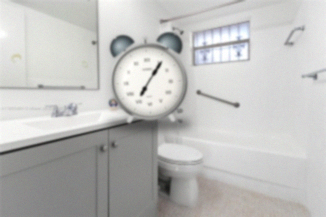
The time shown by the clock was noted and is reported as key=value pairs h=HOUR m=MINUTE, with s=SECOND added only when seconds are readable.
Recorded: h=7 m=6
